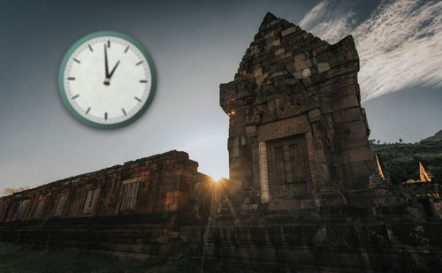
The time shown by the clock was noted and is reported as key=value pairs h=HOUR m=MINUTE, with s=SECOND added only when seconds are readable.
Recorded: h=12 m=59
